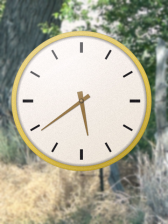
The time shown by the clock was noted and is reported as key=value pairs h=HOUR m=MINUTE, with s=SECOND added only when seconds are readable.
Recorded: h=5 m=39
